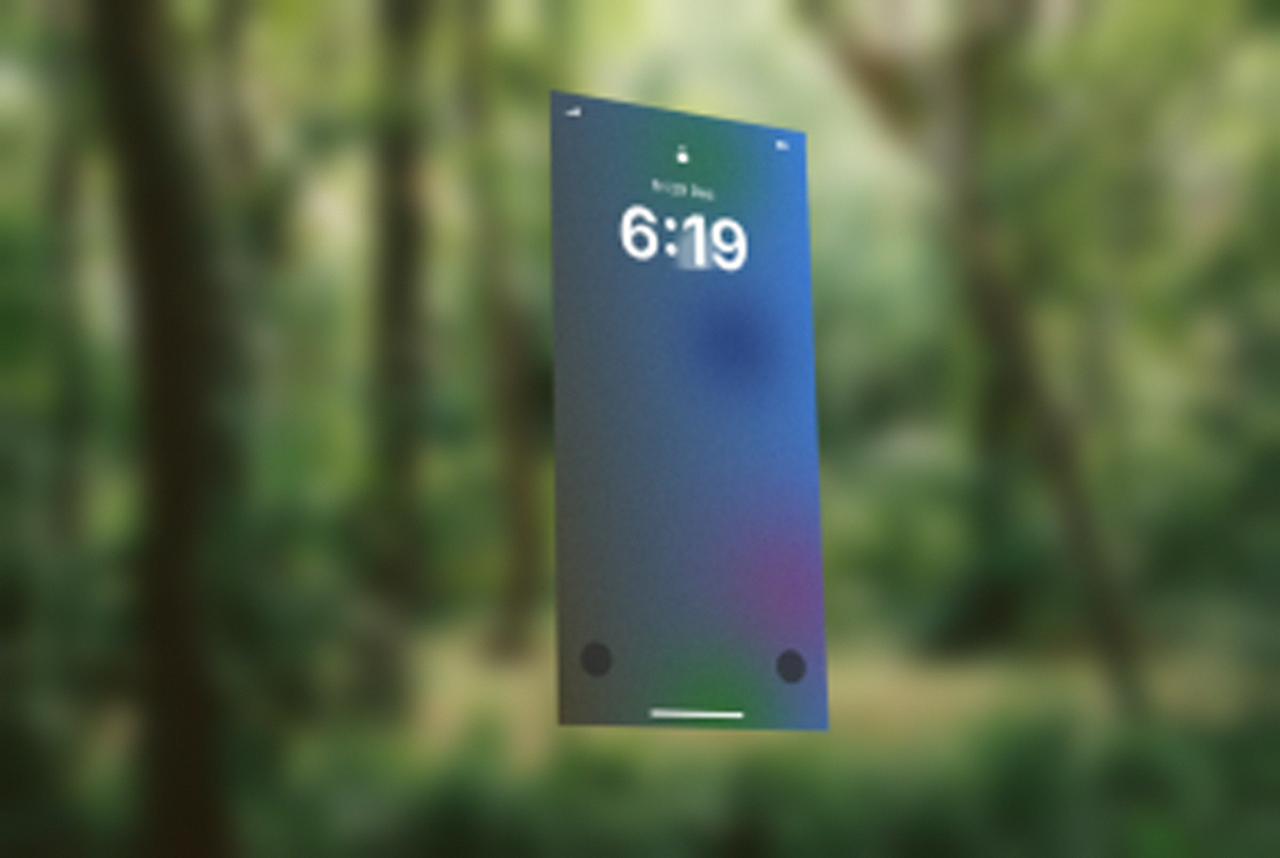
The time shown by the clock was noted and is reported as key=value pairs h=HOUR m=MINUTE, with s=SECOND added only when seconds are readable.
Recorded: h=6 m=19
